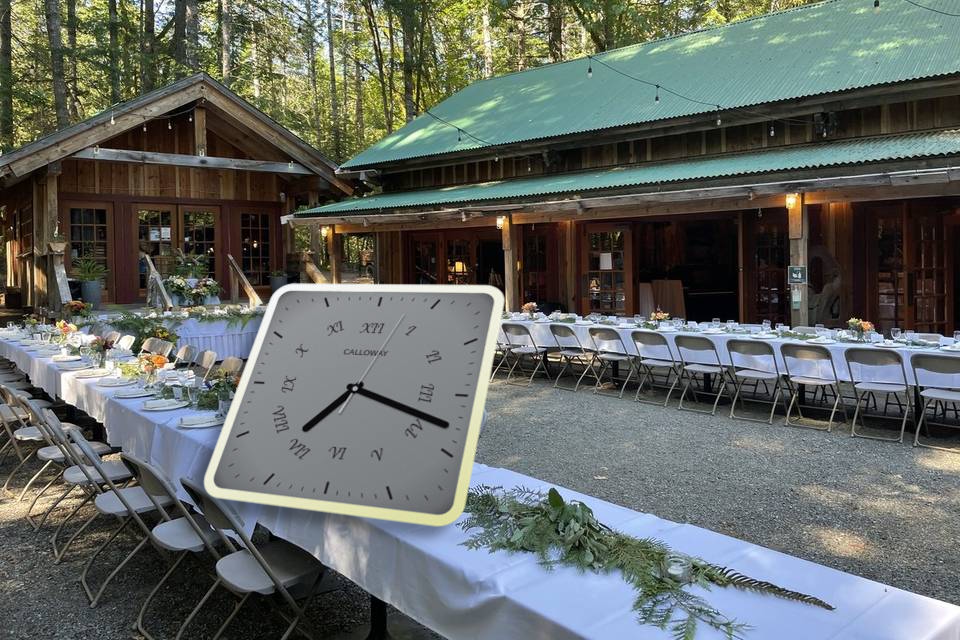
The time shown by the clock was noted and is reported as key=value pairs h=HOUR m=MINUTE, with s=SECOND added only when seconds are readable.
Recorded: h=7 m=18 s=3
